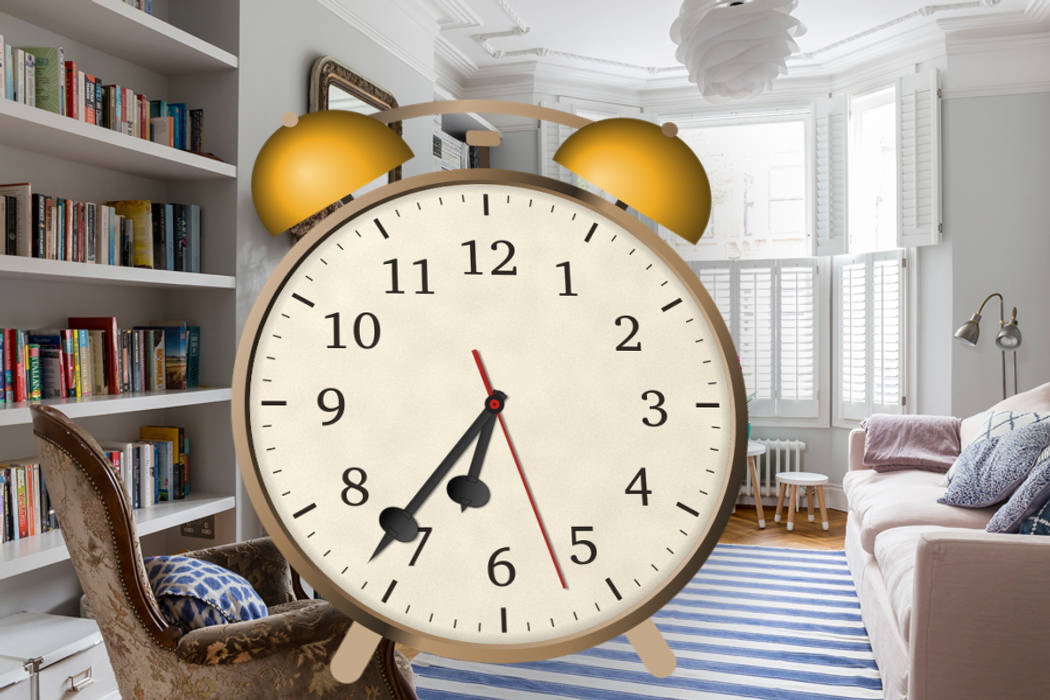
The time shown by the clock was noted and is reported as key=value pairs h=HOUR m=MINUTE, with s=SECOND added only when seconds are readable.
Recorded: h=6 m=36 s=27
